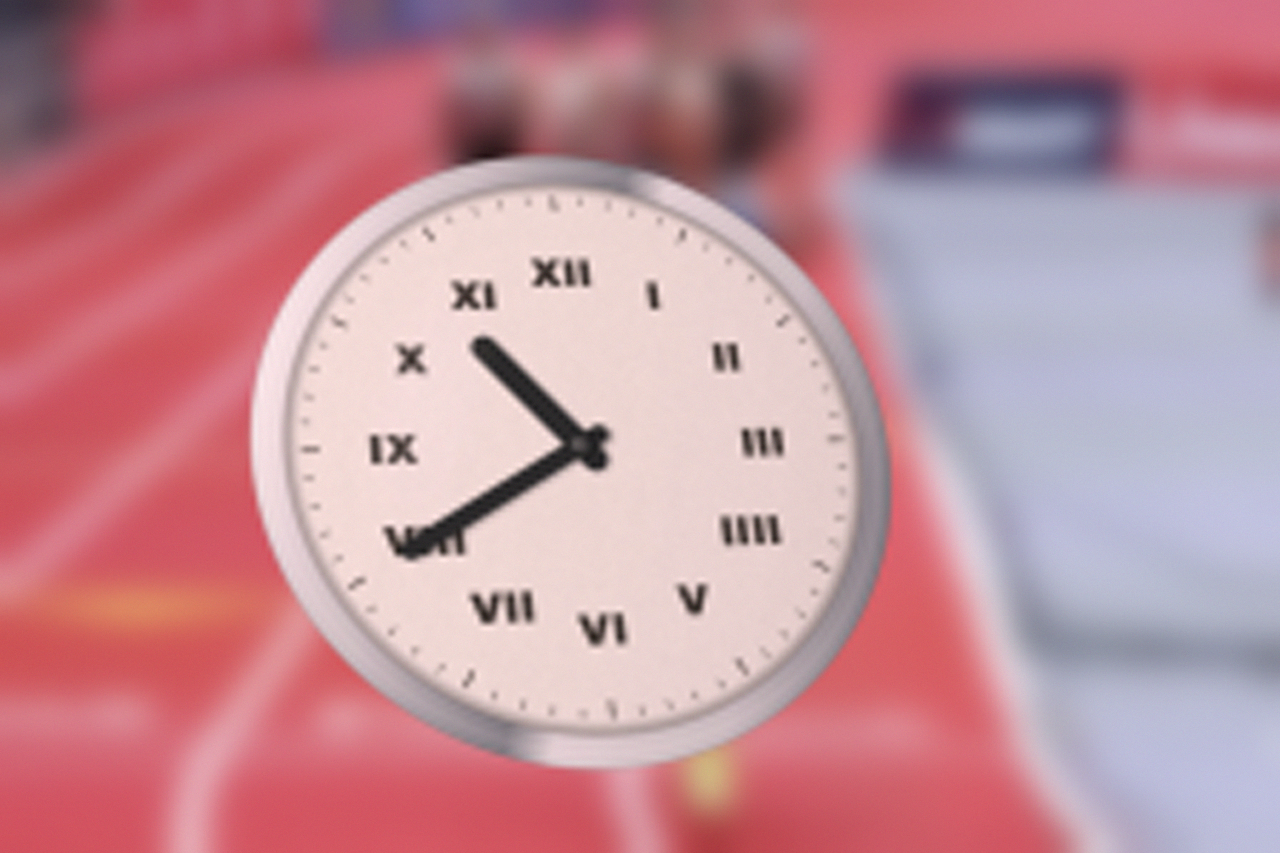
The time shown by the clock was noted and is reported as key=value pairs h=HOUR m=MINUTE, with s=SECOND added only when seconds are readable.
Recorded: h=10 m=40
